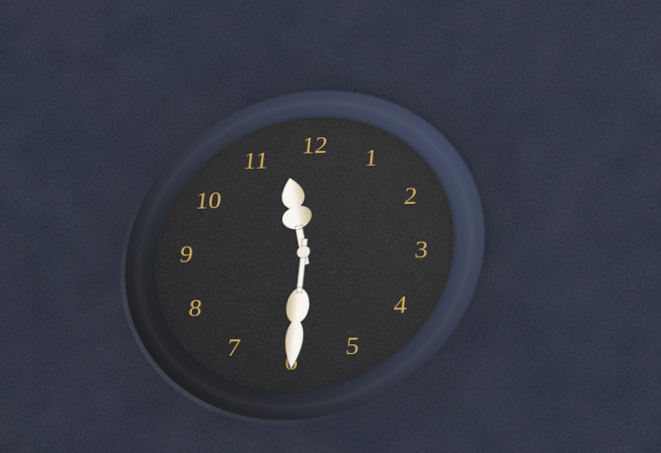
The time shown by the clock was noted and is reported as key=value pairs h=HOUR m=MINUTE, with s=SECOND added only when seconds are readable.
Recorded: h=11 m=30
